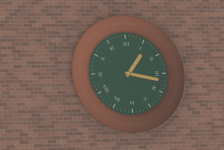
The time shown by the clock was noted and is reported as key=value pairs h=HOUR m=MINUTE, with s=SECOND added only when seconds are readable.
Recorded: h=1 m=17
